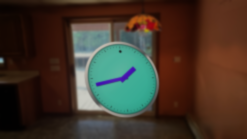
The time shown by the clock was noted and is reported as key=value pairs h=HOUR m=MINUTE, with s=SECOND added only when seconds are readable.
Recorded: h=1 m=43
